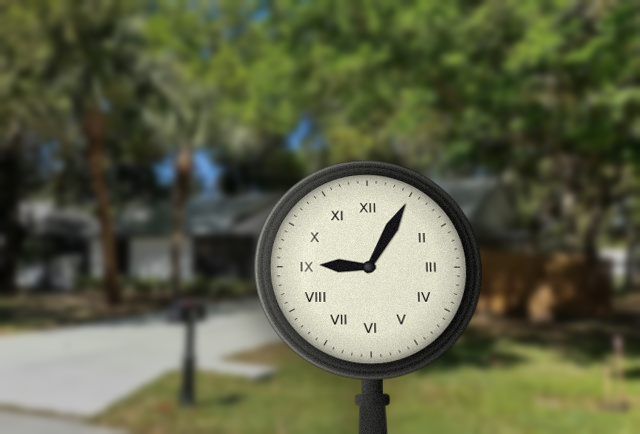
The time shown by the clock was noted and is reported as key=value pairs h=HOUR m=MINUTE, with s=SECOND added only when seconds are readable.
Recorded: h=9 m=5
